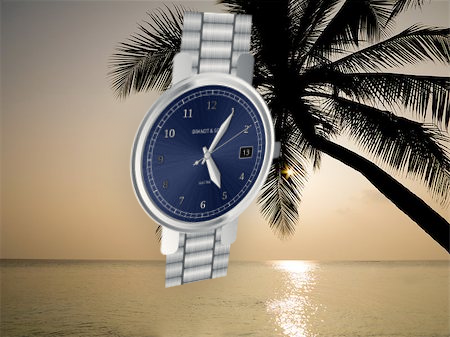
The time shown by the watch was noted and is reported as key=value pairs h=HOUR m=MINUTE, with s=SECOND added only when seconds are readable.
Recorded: h=5 m=5 s=10
